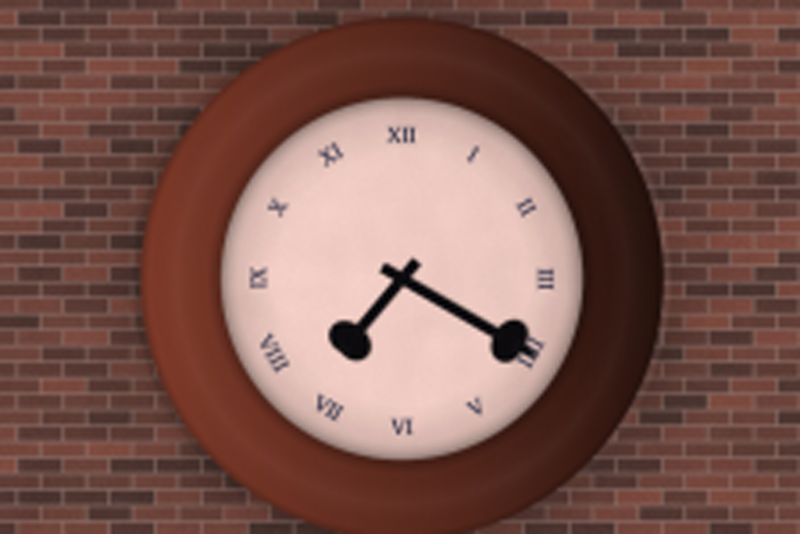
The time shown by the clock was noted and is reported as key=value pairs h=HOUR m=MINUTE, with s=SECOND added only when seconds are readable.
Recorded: h=7 m=20
